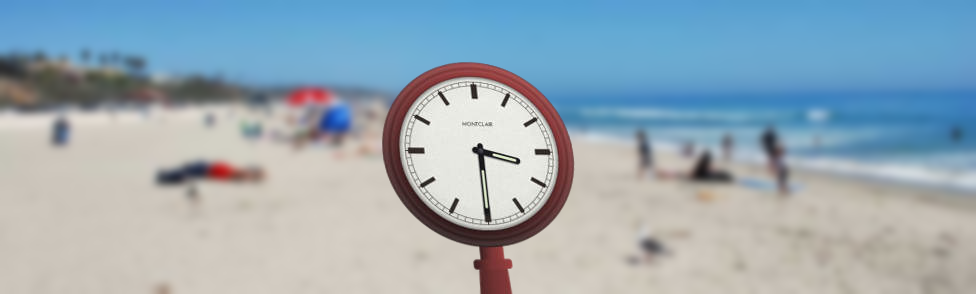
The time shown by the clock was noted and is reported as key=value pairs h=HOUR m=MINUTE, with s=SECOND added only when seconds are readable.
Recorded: h=3 m=30
